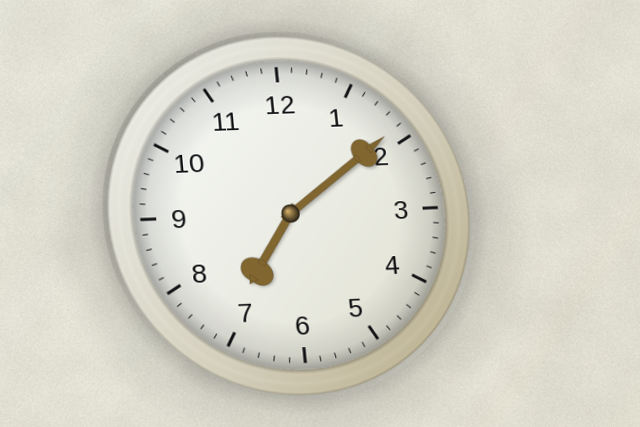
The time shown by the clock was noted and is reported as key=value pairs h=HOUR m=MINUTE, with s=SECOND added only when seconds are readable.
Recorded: h=7 m=9
